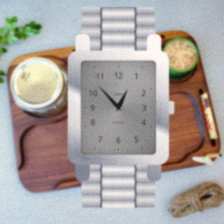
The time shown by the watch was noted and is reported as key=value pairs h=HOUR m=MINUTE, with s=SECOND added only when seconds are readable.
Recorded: h=12 m=53
